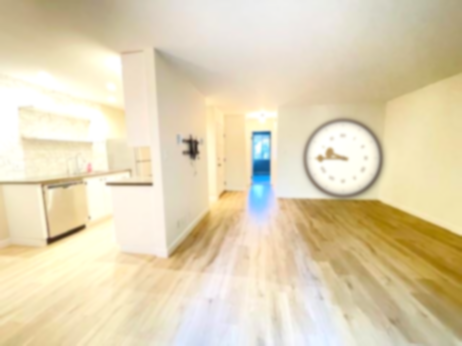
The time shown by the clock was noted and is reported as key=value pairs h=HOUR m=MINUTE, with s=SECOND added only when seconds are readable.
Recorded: h=9 m=45
